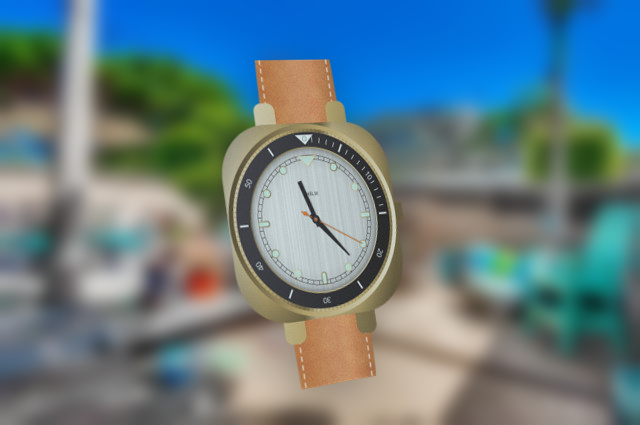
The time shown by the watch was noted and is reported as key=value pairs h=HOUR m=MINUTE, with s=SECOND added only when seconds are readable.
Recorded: h=11 m=23 s=20
